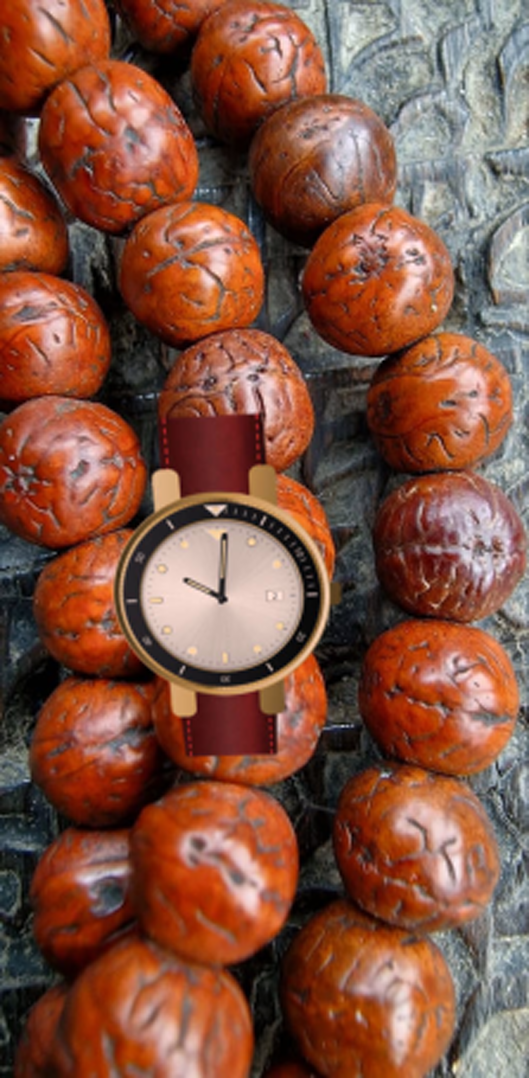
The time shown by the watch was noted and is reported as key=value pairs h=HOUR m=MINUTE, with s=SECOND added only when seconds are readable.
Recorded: h=10 m=1
